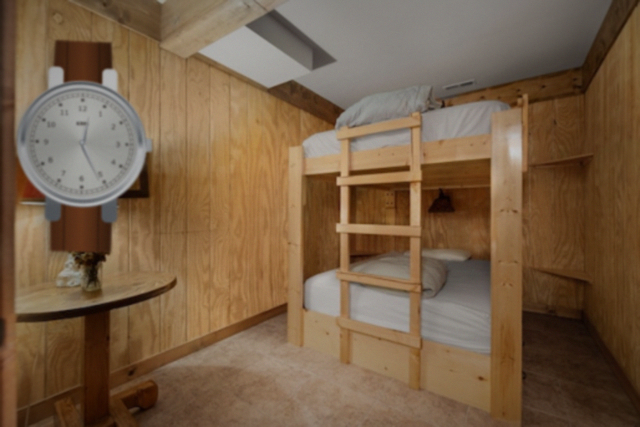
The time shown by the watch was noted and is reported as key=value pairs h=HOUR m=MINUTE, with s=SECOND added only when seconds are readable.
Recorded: h=12 m=26
